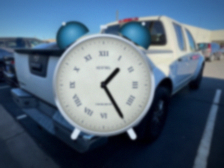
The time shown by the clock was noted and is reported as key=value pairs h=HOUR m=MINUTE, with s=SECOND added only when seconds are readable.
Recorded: h=1 m=25
